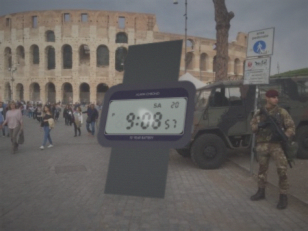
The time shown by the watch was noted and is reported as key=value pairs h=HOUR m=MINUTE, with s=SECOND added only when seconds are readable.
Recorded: h=9 m=8 s=57
